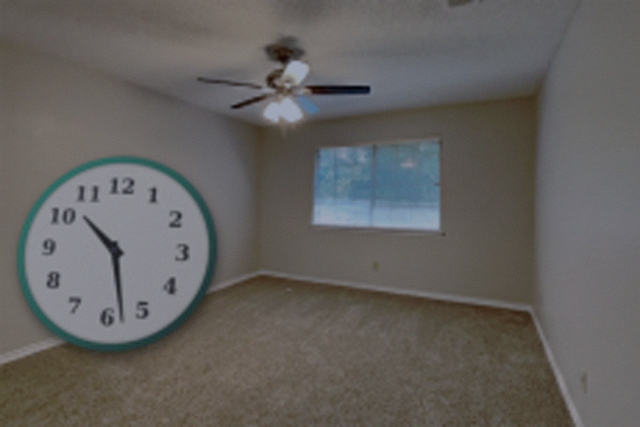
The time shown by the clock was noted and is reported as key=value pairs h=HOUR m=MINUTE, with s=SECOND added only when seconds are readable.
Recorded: h=10 m=28
